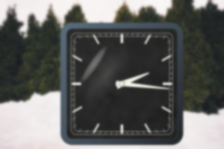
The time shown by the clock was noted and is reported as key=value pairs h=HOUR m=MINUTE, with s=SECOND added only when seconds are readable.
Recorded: h=2 m=16
